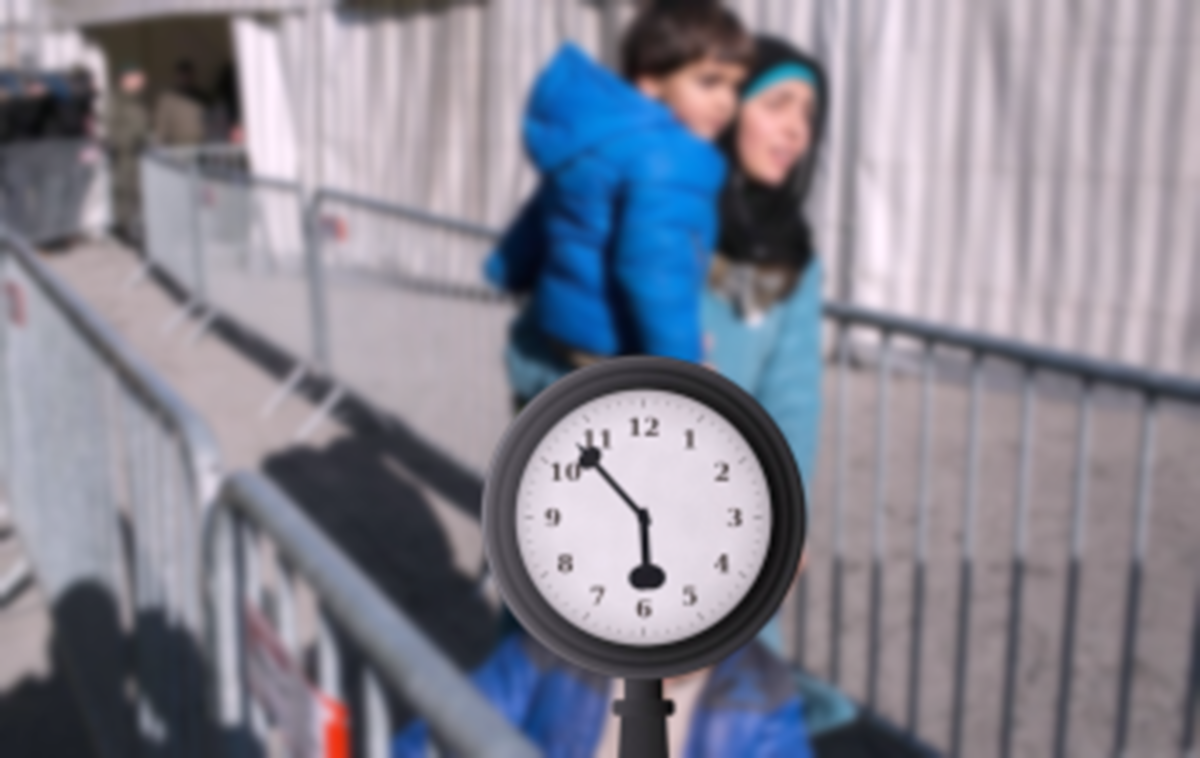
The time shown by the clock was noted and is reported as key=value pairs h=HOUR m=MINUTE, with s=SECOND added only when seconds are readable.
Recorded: h=5 m=53
